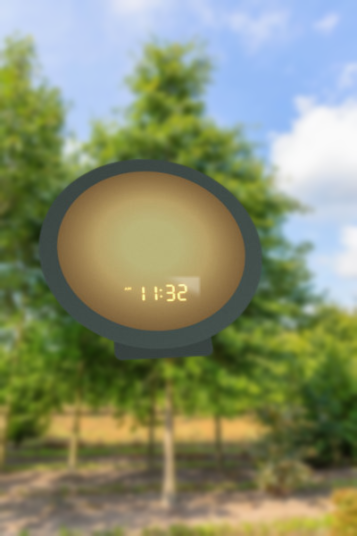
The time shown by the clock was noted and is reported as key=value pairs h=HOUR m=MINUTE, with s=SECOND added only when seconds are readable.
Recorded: h=11 m=32
